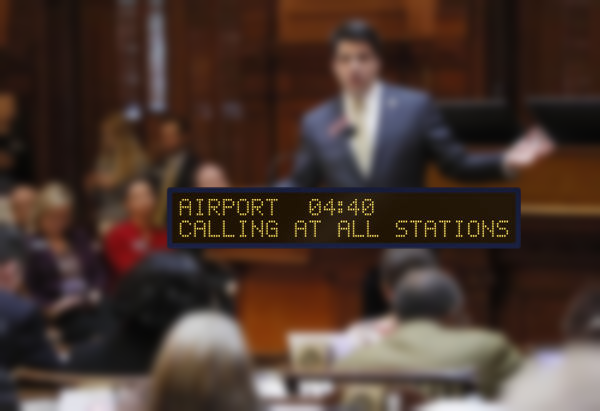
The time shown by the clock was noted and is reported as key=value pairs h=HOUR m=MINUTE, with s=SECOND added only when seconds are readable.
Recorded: h=4 m=40
